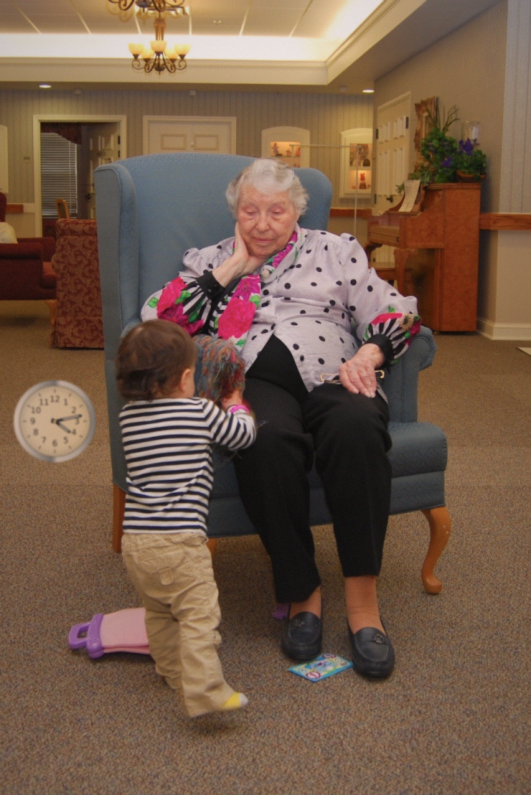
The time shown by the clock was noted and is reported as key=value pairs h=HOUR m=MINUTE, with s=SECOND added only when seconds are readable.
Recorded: h=4 m=13
